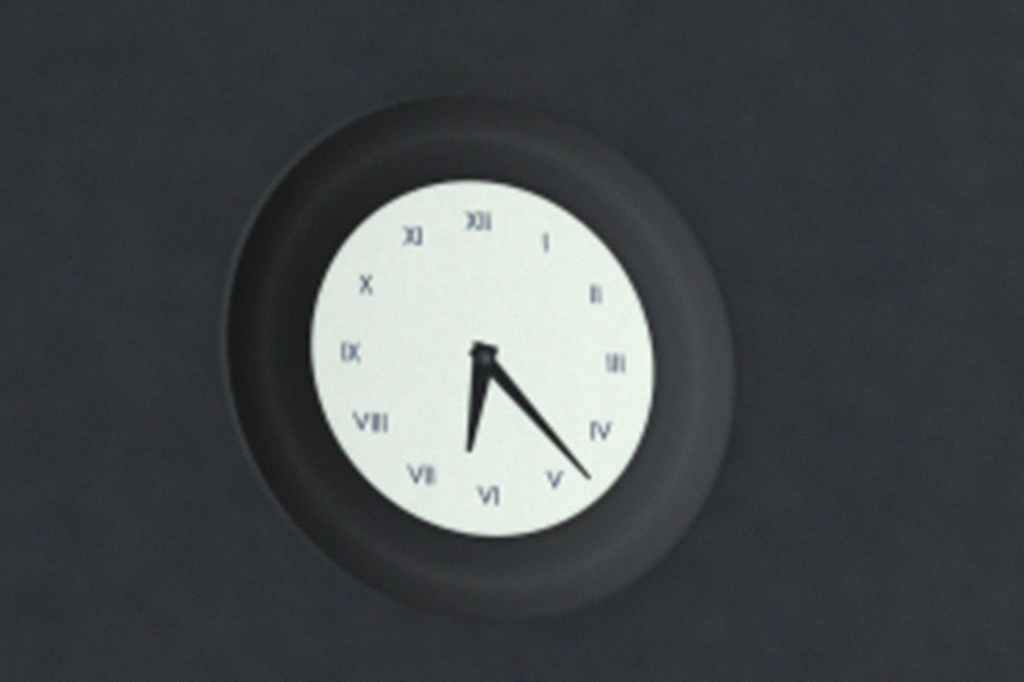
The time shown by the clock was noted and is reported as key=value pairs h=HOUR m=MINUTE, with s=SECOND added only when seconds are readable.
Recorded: h=6 m=23
